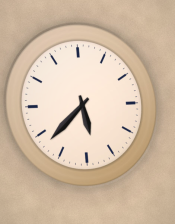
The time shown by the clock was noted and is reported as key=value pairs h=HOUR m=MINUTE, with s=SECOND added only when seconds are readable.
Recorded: h=5 m=38
